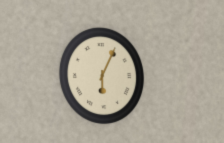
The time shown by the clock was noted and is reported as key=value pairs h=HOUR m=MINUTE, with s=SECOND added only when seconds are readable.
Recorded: h=6 m=5
